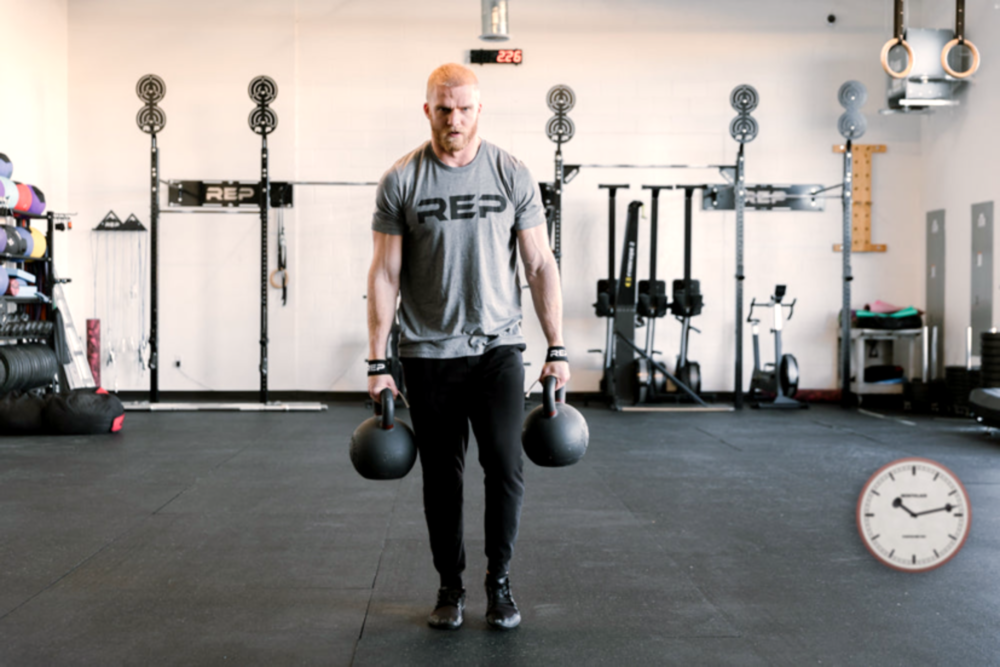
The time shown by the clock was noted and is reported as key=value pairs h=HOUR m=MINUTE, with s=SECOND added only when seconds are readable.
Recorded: h=10 m=13
